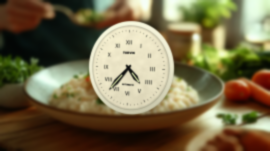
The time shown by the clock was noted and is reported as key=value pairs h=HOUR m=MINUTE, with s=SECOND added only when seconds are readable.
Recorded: h=4 m=37
